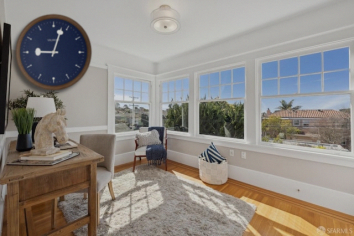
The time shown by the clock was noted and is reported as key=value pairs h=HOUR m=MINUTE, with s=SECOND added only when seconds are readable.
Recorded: h=9 m=3
